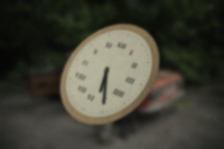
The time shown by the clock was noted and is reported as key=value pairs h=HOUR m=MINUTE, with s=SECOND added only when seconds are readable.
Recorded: h=5 m=25
